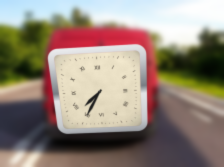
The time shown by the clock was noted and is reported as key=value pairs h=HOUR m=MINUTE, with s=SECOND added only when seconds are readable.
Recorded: h=7 m=35
